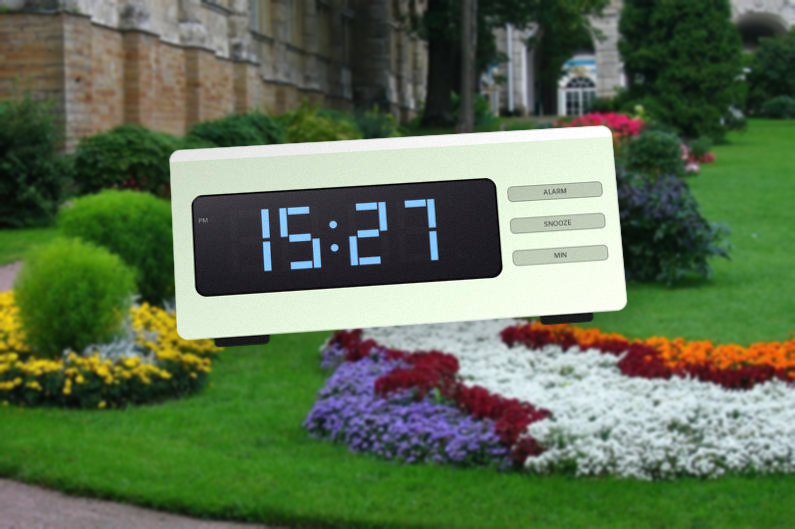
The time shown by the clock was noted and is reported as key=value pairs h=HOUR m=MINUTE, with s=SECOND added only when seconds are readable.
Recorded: h=15 m=27
